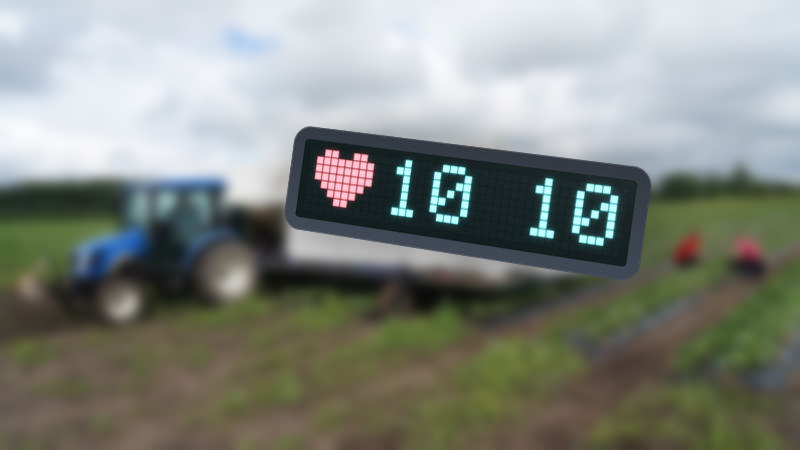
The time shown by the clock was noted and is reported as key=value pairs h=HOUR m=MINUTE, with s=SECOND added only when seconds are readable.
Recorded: h=10 m=10
